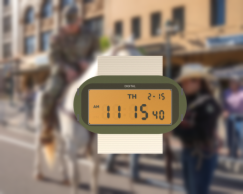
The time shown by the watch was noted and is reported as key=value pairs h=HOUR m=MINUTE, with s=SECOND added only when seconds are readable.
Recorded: h=11 m=15 s=40
